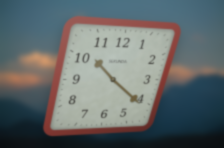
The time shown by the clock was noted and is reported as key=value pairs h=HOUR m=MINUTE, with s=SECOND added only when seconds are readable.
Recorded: h=10 m=21
